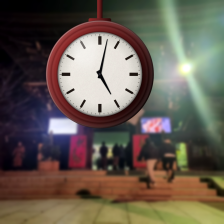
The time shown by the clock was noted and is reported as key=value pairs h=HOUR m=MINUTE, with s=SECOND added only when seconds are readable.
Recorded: h=5 m=2
